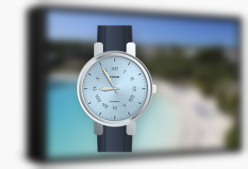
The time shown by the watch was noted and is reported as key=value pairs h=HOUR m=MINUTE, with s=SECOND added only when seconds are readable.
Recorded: h=8 m=55
